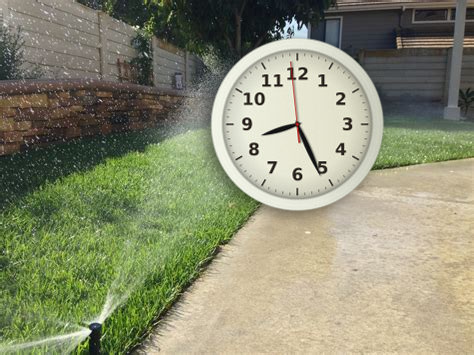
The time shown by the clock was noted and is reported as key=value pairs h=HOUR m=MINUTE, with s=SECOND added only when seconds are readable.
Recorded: h=8 m=25 s=59
